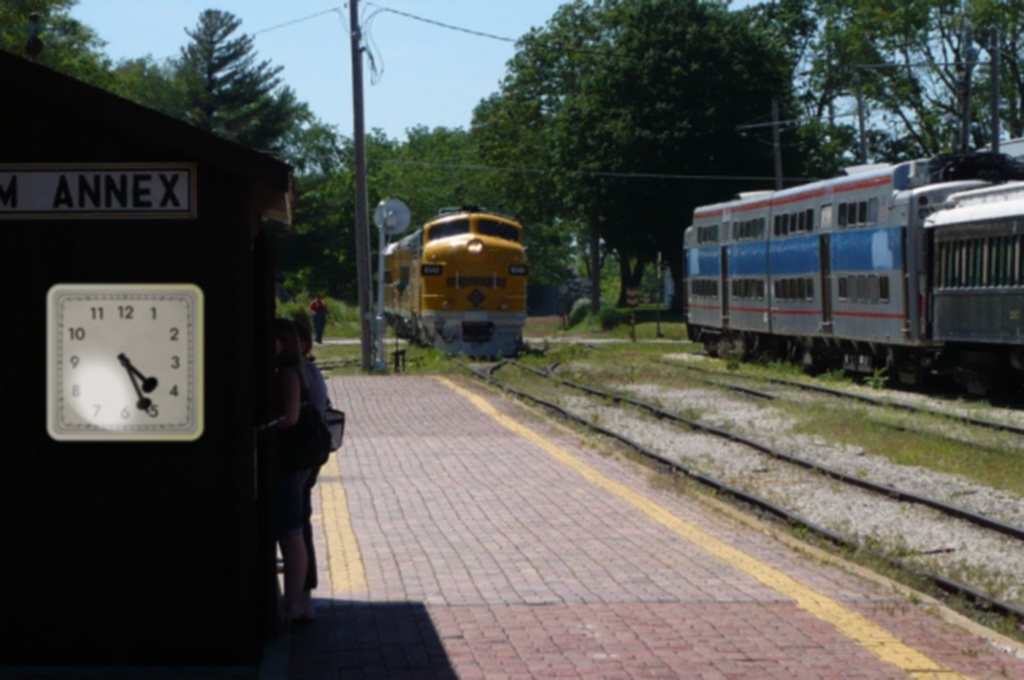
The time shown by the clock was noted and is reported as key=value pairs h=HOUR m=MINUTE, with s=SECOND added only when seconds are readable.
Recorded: h=4 m=26
